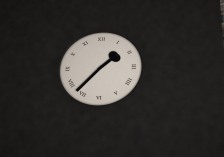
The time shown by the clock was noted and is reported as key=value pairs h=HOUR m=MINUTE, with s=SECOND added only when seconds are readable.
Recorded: h=1 m=37
